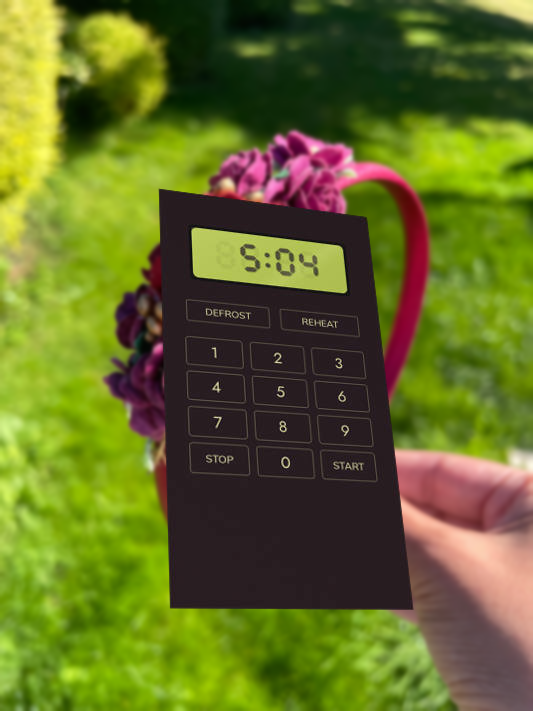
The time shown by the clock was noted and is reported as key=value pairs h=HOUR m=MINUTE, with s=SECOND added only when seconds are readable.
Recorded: h=5 m=4
